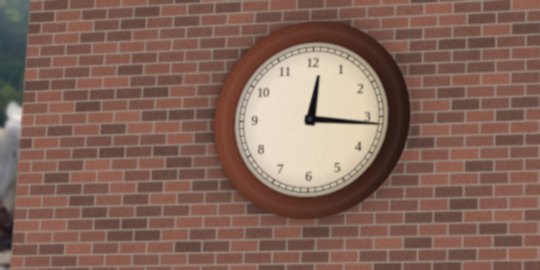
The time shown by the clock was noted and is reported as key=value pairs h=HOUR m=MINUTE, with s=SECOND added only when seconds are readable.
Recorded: h=12 m=16
